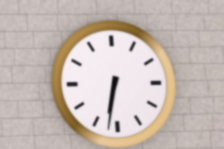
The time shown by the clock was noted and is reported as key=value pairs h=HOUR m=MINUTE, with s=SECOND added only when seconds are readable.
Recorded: h=6 m=32
